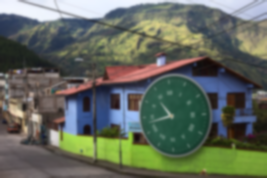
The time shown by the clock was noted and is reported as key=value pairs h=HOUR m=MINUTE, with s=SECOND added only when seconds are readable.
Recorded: h=10 m=43
